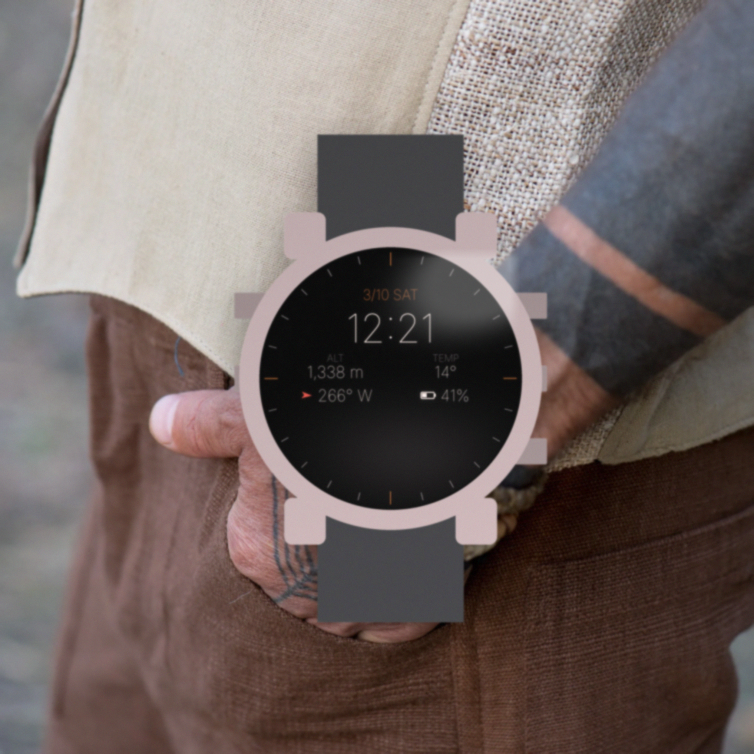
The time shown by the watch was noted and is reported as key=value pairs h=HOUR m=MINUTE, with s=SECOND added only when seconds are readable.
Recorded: h=12 m=21
